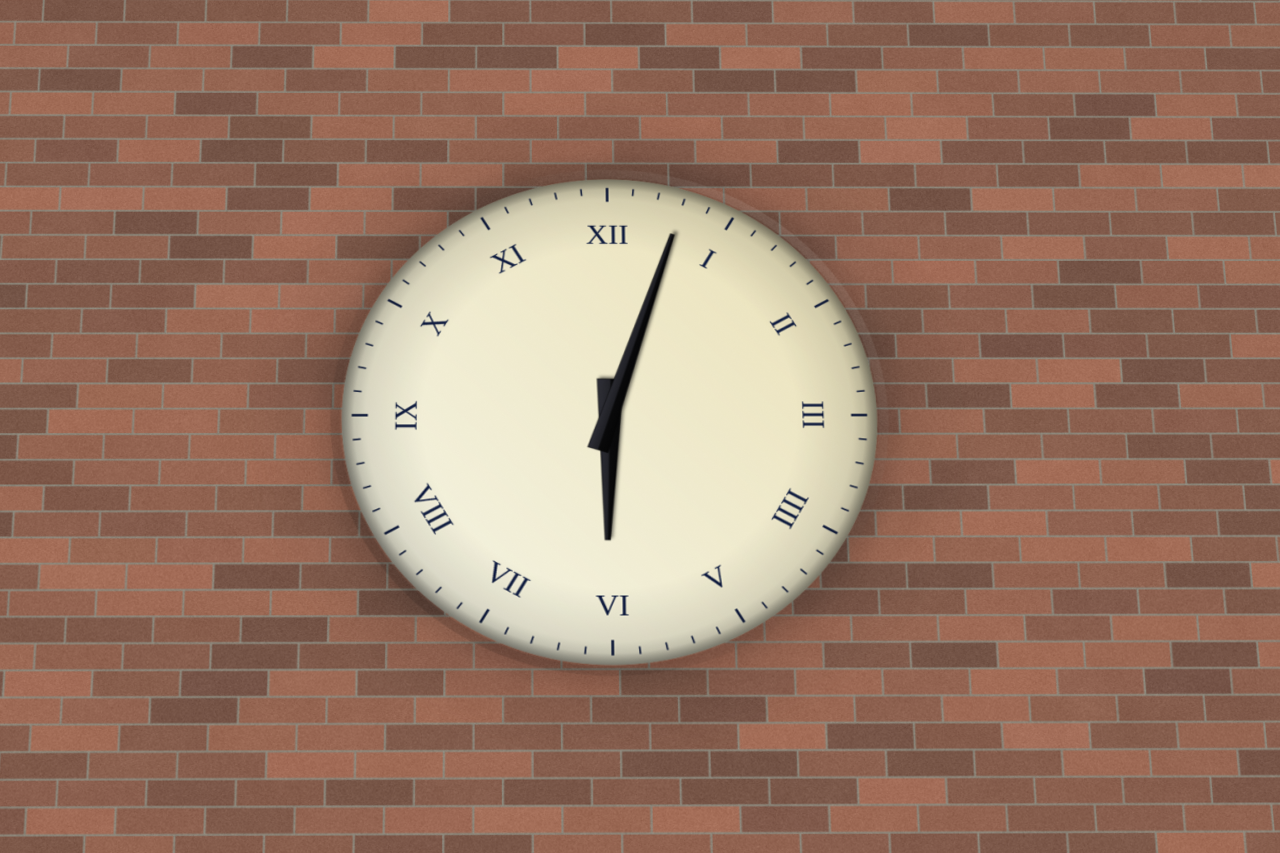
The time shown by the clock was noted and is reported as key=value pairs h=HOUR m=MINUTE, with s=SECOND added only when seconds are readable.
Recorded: h=6 m=3
